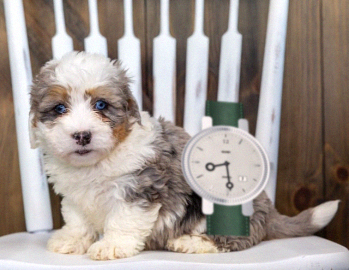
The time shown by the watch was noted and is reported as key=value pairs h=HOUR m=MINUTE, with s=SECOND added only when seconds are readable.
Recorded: h=8 m=29
